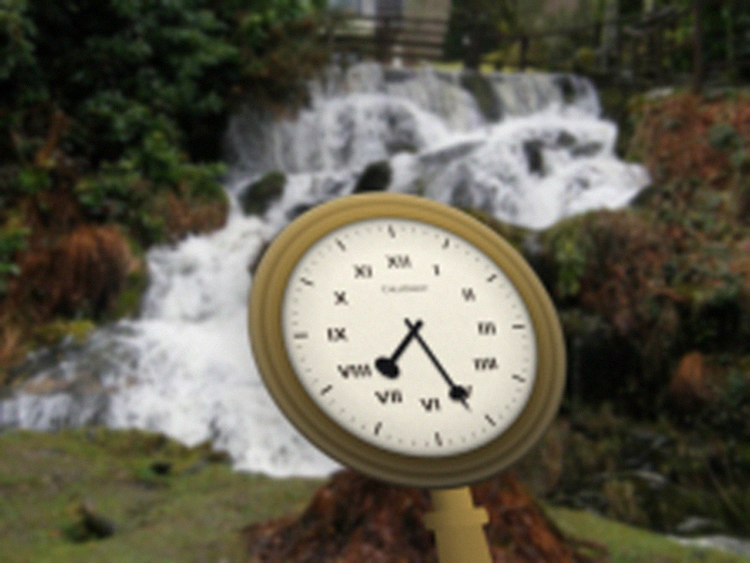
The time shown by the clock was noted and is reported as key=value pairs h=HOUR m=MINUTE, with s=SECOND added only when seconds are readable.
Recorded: h=7 m=26
